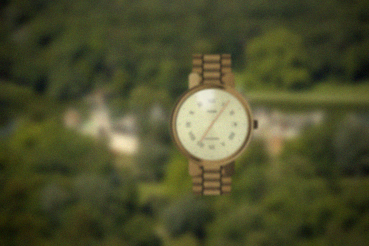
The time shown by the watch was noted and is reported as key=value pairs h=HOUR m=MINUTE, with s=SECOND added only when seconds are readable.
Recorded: h=7 m=6
